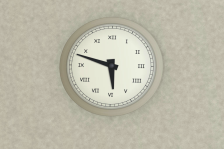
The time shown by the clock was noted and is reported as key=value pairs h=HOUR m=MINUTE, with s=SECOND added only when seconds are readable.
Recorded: h=5 m=48
